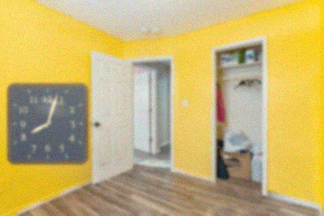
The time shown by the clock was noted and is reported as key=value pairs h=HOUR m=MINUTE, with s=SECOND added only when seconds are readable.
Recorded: h=8 m=3
